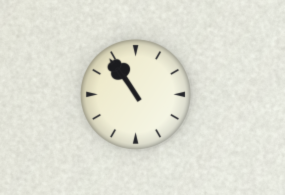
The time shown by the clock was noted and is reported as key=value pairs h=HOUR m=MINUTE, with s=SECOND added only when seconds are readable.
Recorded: h=10 m=54
